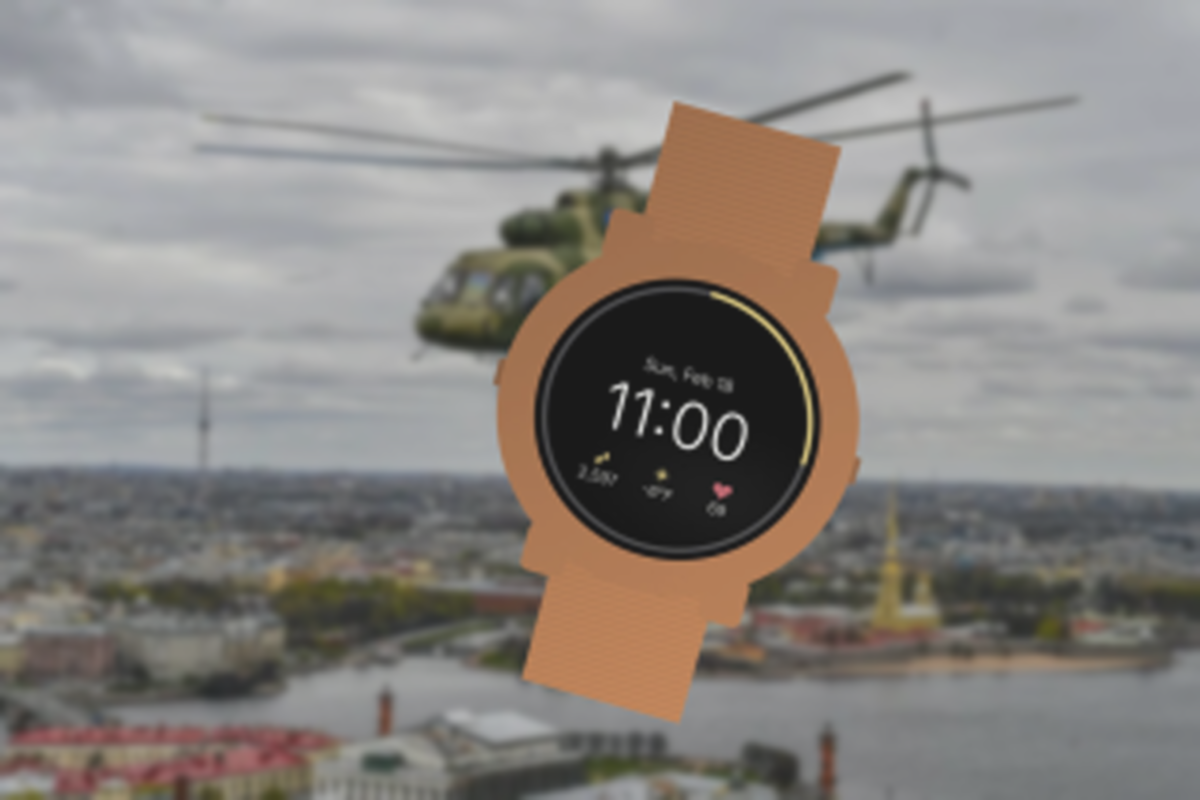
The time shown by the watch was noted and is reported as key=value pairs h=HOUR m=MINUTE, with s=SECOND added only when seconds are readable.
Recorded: h=11 m=0
